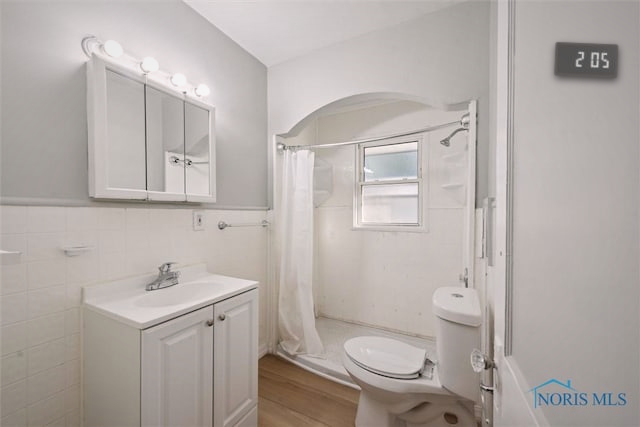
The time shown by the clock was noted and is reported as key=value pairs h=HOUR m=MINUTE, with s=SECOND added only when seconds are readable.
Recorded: h=2 m=5
